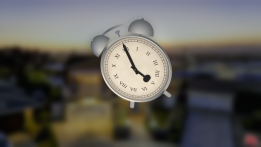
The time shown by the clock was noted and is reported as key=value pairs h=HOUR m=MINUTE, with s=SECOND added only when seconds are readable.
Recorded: h=5 m=0
